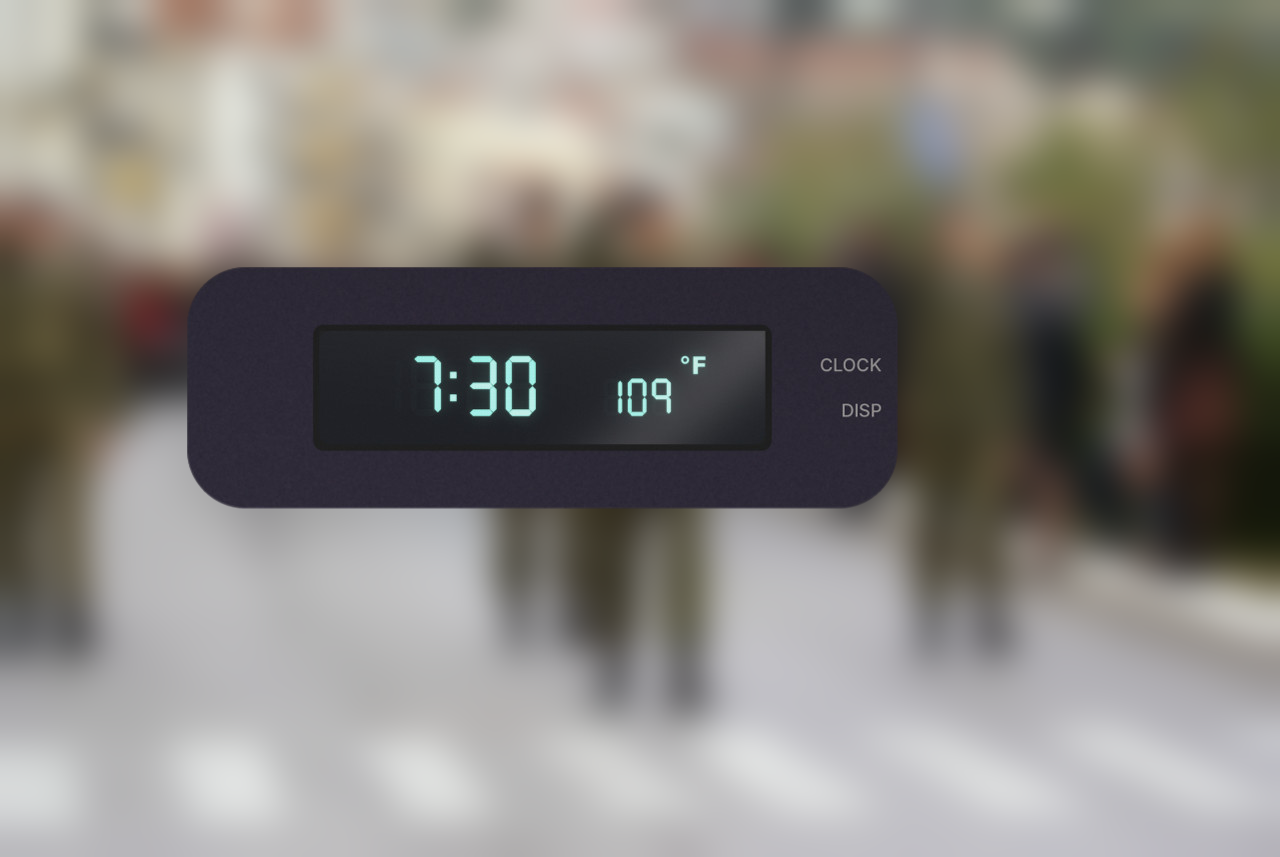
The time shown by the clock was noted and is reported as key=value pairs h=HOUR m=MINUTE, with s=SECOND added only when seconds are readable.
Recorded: h=7 m=30
